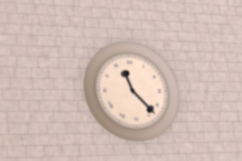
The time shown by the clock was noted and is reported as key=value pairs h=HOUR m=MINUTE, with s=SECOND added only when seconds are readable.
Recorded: h=11 m=23
